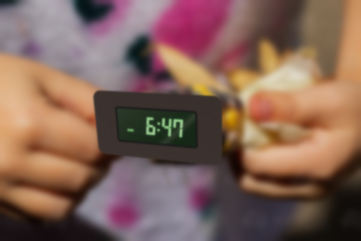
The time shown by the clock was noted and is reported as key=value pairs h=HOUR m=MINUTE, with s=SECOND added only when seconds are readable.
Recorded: h=6 m=47
